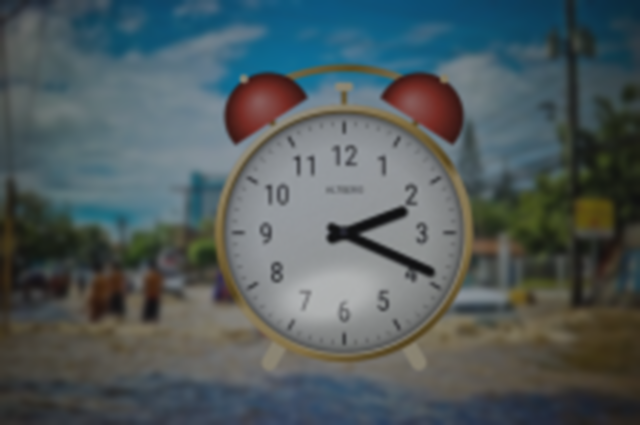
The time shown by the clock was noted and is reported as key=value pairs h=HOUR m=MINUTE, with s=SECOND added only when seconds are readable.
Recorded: h=2 m=19
